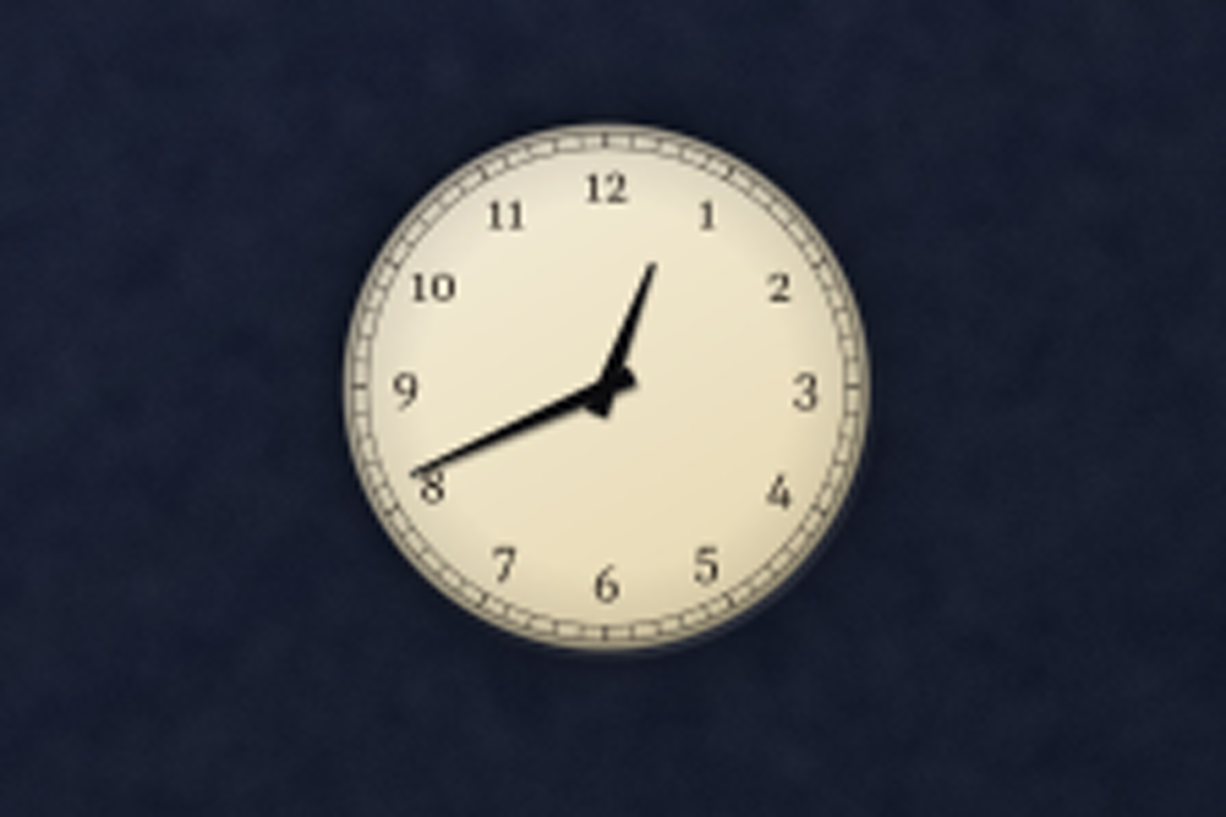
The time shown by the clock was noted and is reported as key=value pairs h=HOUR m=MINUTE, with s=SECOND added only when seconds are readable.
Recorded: h=12 m=41
